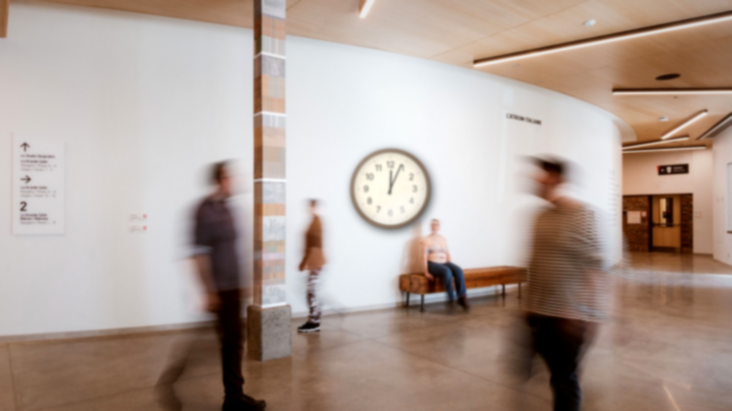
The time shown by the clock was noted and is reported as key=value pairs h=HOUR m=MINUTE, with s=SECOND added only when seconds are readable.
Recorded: h=12 m=4
